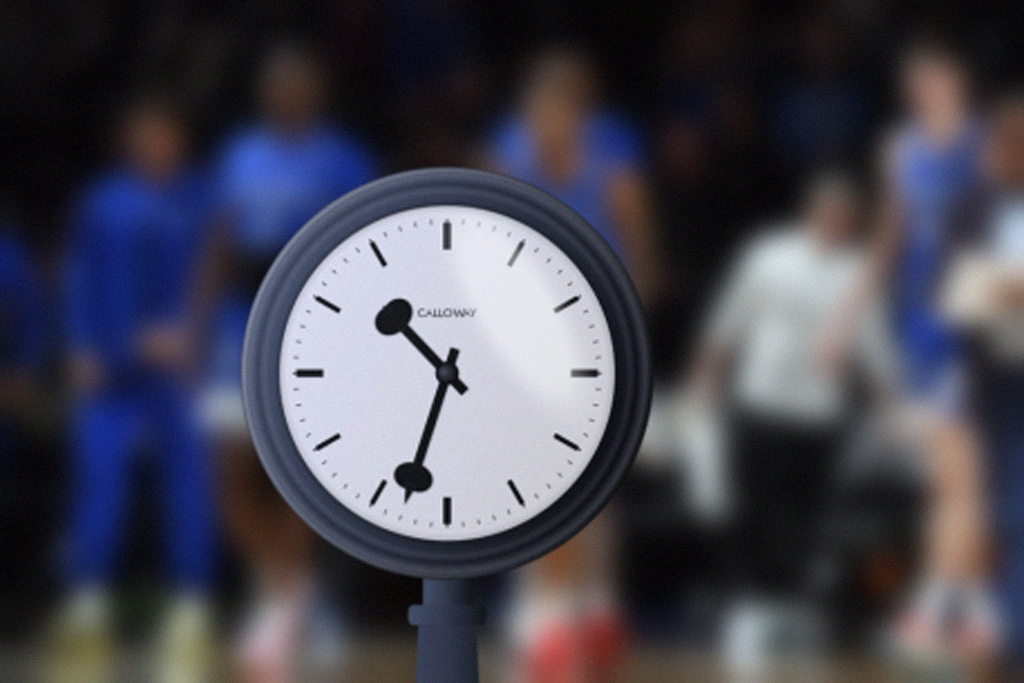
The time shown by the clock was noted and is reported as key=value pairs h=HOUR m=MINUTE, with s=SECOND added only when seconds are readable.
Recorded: h=10 m=33
